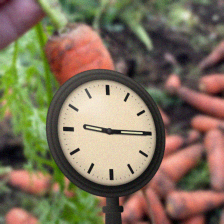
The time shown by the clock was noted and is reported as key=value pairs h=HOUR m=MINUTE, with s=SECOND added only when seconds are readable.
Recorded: h=9 m=15
